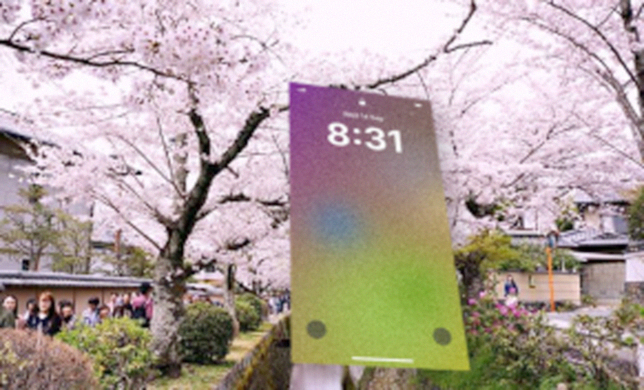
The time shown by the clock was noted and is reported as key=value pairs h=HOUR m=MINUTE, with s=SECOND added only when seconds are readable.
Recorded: h=8 m=31
